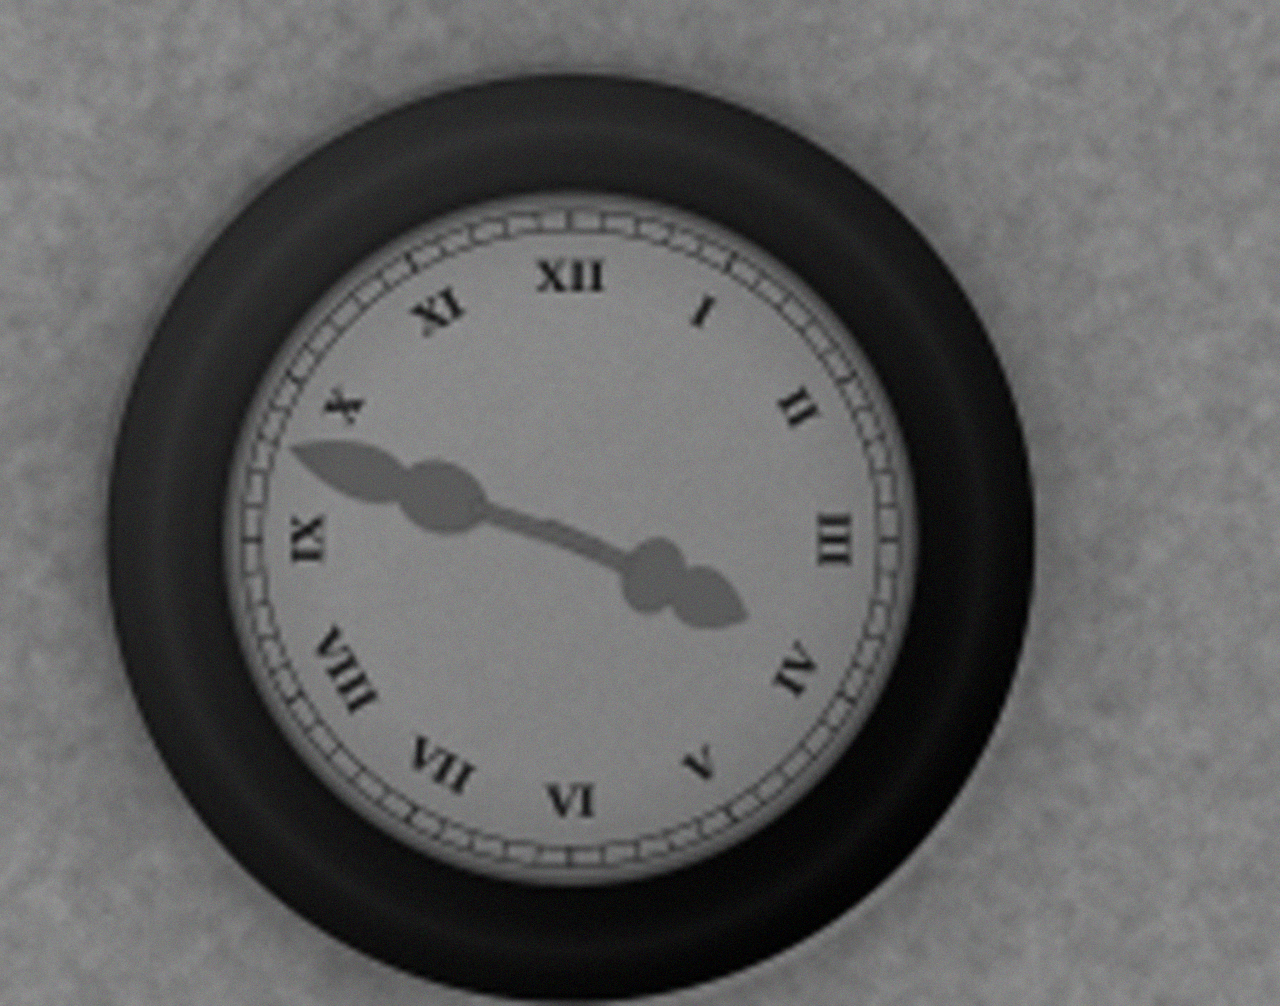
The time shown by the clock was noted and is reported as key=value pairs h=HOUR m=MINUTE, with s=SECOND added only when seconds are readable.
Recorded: h=3 m=48
